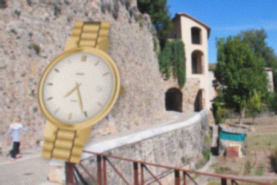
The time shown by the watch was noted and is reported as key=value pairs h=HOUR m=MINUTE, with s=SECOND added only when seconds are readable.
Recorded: h=7 m=26
